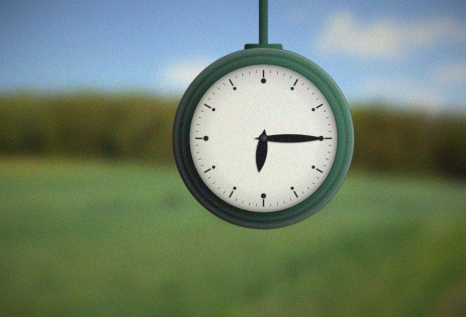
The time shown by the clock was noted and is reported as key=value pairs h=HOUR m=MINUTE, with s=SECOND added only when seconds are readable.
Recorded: h=6 m=15
